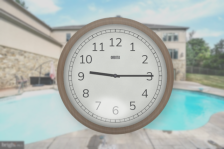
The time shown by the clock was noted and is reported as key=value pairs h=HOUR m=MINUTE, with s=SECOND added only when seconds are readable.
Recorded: h=9 m=15
